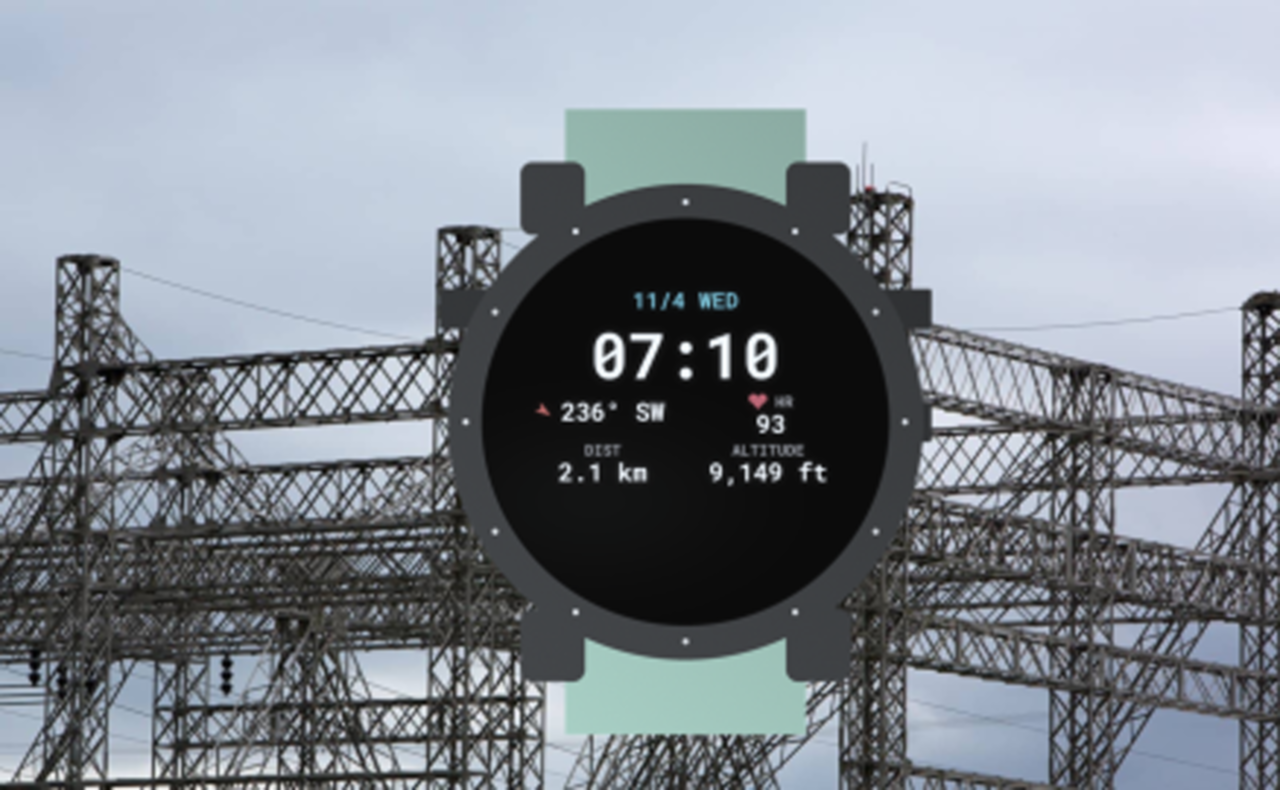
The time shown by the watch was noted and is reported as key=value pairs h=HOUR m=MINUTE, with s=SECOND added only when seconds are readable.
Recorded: h=7 m=10
